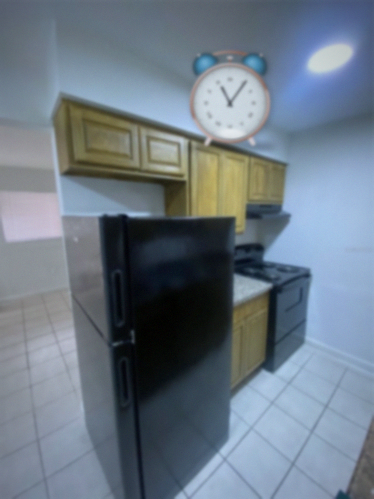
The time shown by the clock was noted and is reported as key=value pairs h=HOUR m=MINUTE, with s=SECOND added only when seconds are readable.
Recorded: h=11 m=6
